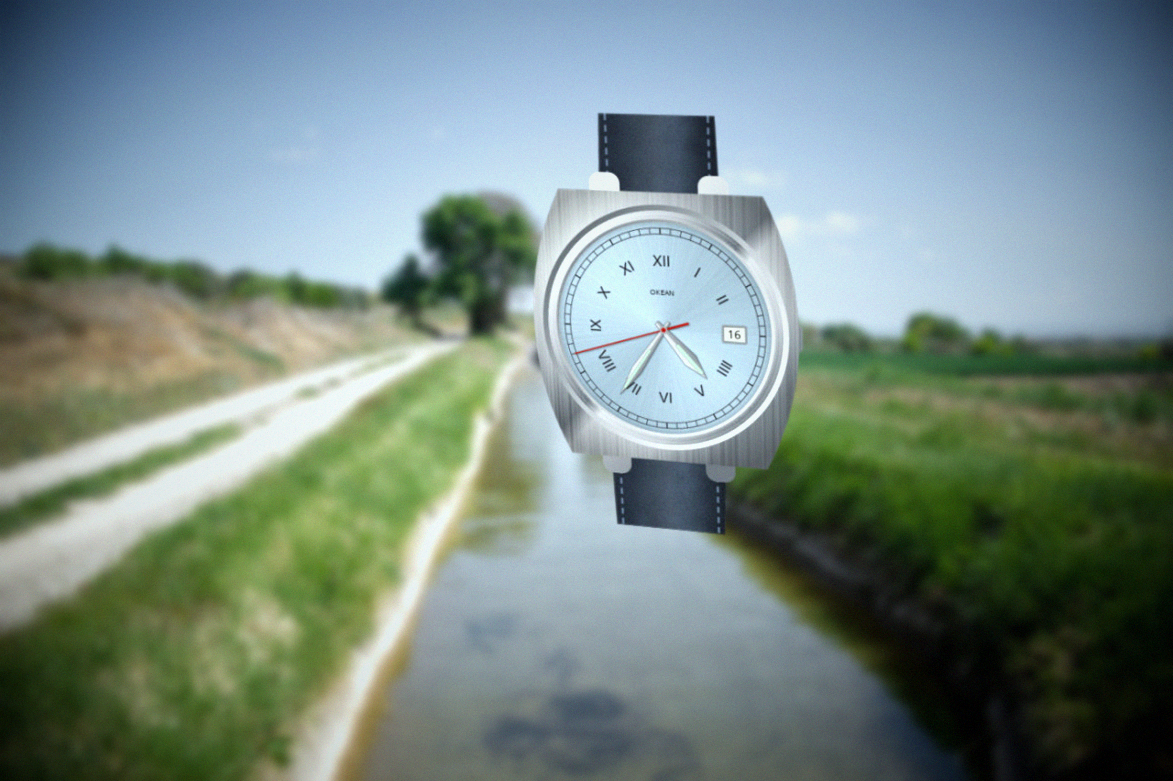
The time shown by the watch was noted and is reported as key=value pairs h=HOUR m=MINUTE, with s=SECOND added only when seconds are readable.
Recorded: h=4 m=35 s=42
